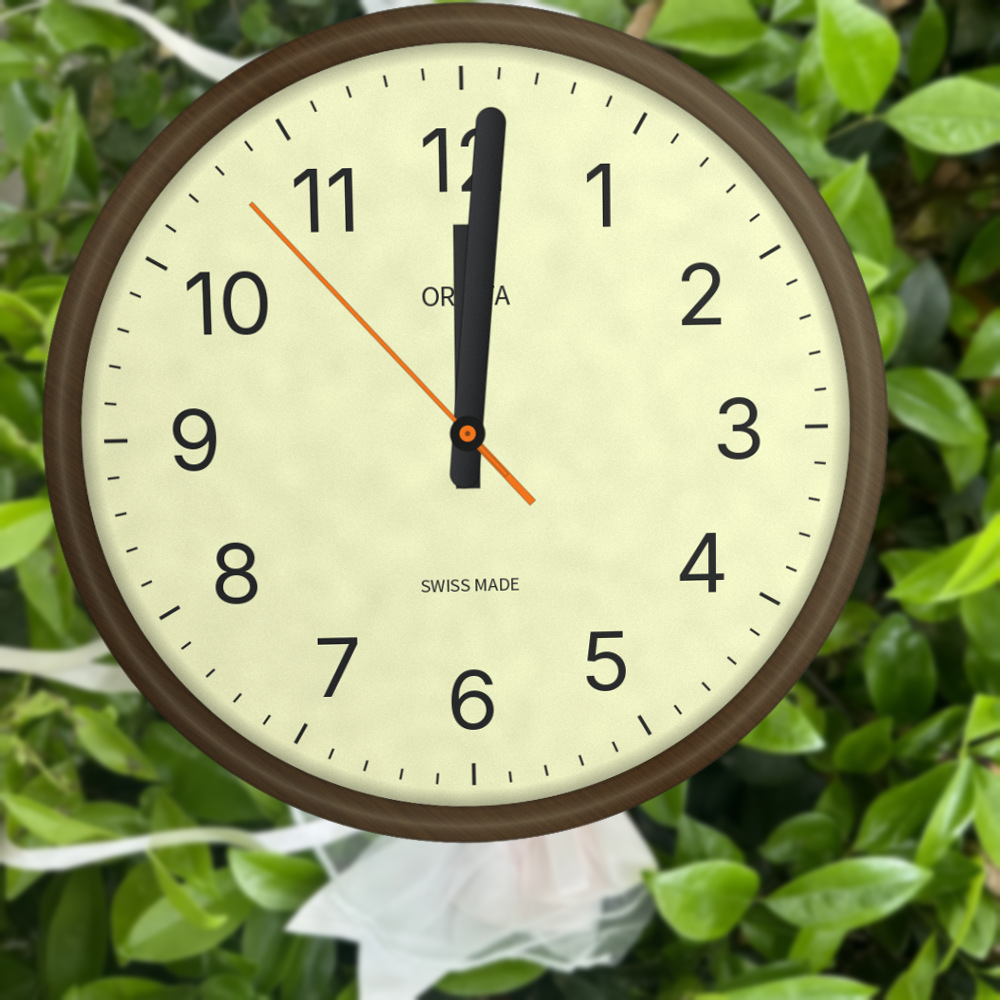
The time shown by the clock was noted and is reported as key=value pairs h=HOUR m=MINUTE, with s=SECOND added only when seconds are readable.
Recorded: h=12 m=0 s=53
